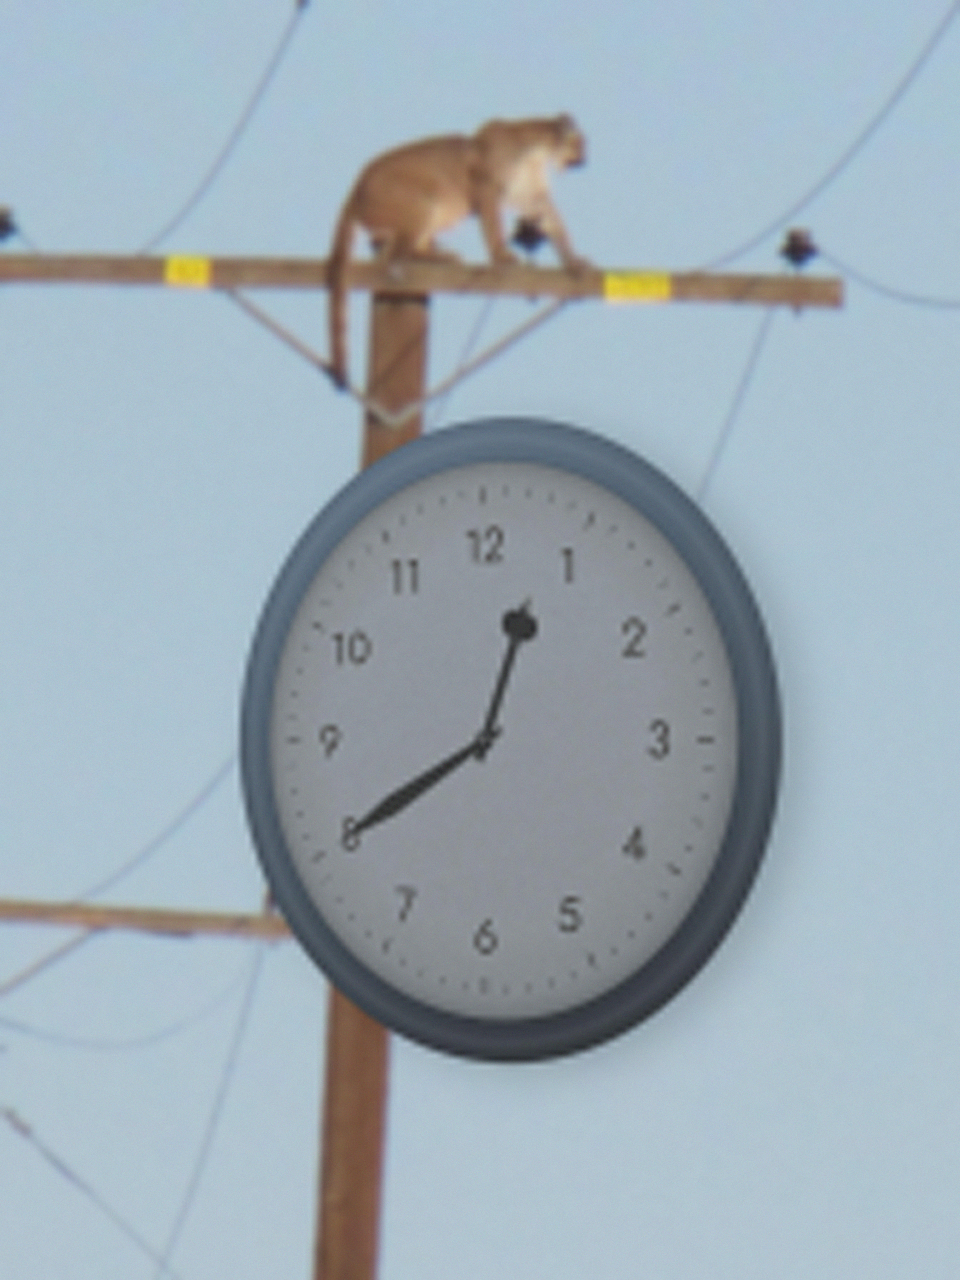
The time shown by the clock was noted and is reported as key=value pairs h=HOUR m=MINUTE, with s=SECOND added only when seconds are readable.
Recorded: h=12 m=40
